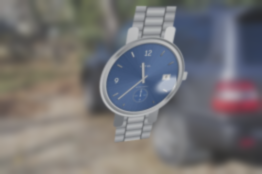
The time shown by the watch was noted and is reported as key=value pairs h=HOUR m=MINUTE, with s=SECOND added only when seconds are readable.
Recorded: h=11 m=38
